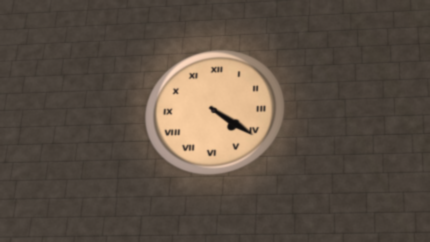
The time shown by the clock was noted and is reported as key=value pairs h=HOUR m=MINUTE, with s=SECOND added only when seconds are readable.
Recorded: h=4 m=21
